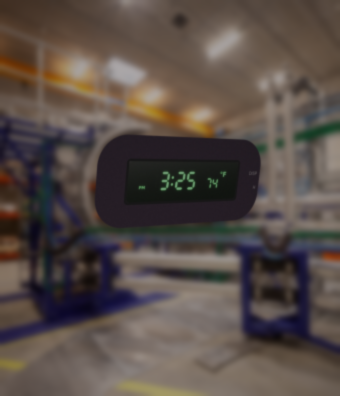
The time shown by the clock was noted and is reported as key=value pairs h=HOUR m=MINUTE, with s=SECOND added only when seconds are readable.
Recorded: h=3 m=25
